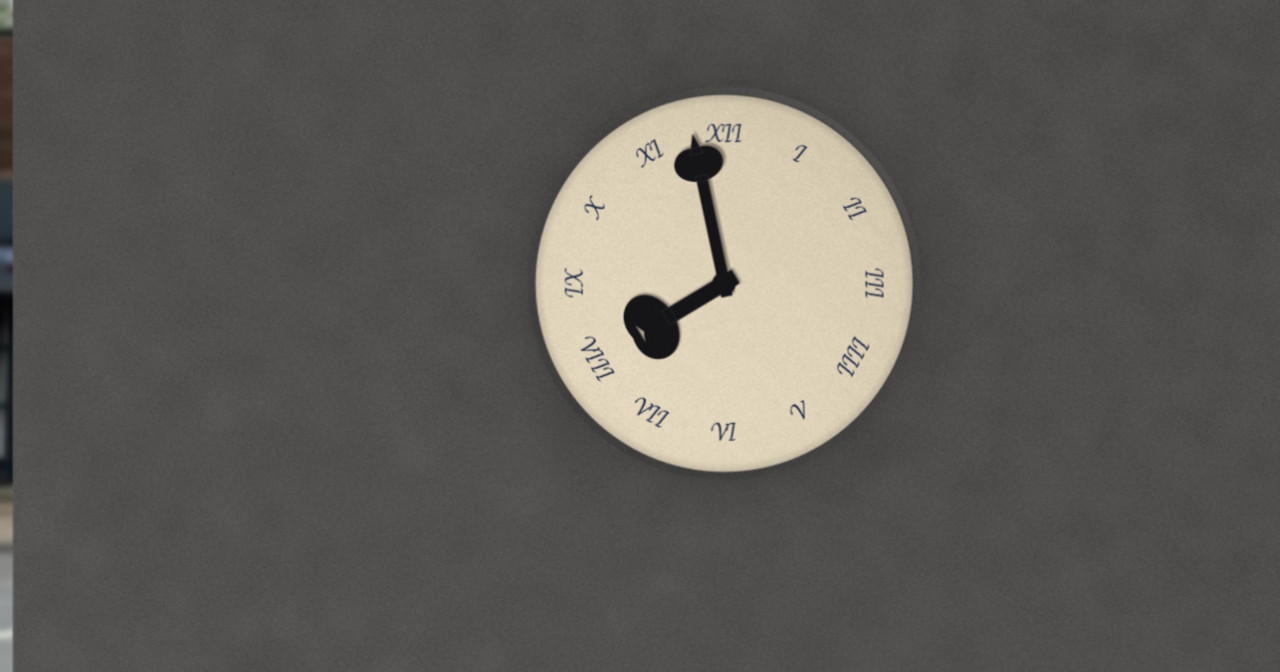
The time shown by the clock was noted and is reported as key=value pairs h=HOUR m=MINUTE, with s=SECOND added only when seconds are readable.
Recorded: h=7 m=58
